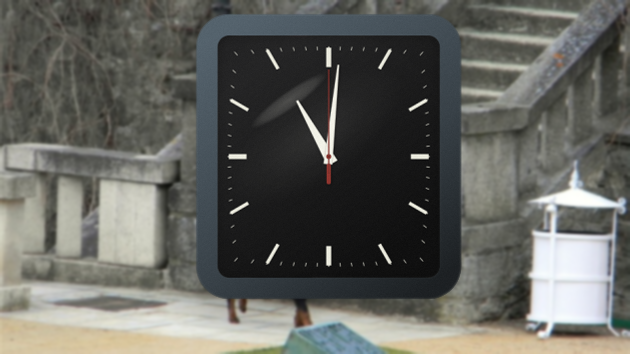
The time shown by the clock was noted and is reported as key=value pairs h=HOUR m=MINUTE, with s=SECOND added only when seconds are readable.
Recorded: h=11 m=1 s=0
